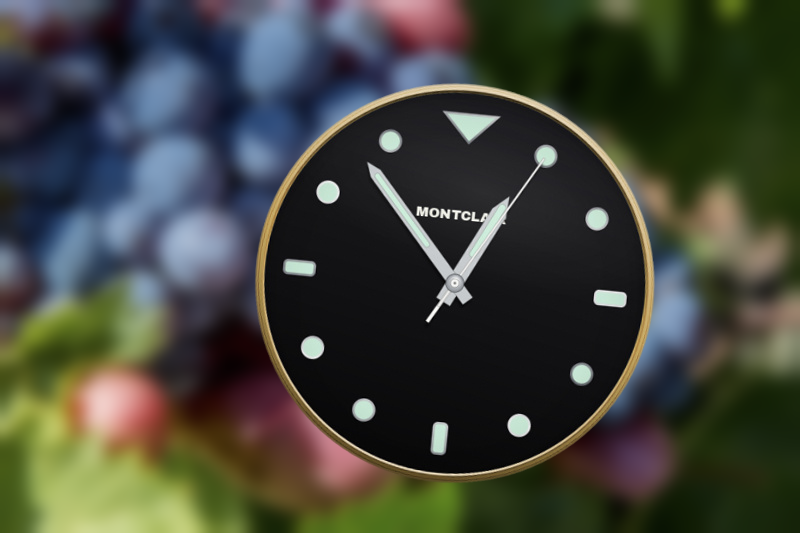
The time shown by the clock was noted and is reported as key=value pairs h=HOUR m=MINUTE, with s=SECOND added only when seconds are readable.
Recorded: h=12 m=53 s=5
